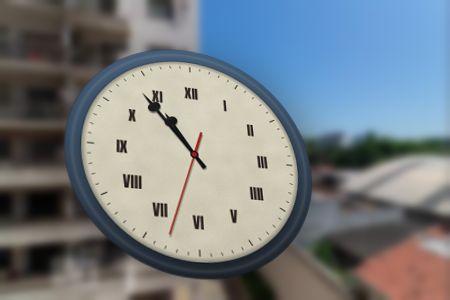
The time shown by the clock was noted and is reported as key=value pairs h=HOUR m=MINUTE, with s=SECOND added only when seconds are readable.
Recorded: h=10 m=53 s=33
